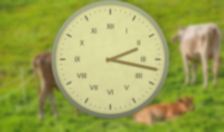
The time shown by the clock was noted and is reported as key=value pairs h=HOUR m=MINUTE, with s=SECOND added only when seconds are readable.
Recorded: h=2 m=17
